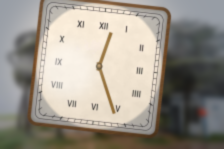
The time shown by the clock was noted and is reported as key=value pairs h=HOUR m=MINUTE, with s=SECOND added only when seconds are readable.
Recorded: h=12 m=26
